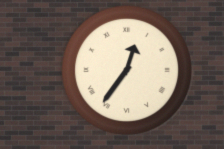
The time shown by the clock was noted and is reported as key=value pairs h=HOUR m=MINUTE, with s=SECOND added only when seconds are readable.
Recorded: h=12 m=36
